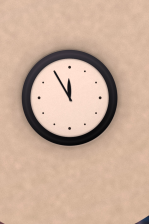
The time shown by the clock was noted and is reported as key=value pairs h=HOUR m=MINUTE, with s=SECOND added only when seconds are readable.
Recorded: h=11 m=55
